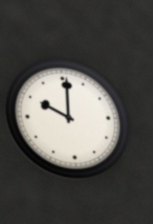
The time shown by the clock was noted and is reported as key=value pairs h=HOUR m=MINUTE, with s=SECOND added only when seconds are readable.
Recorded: h=10 m=1
